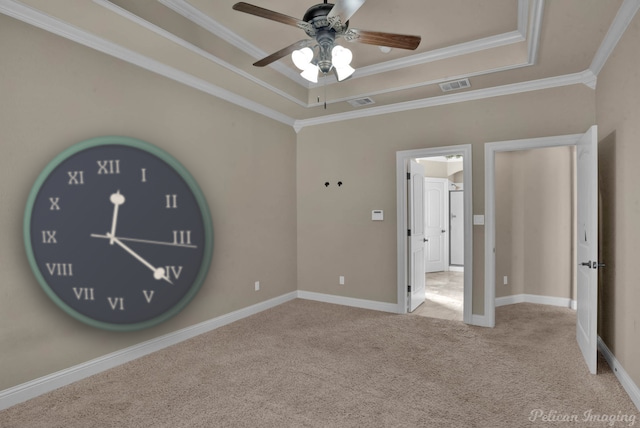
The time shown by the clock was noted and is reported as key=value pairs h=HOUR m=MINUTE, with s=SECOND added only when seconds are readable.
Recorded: h=12 m=21 s=16
